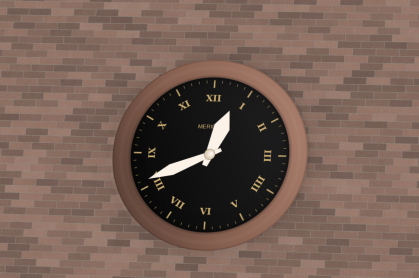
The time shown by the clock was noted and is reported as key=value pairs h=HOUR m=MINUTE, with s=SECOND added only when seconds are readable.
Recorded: h=12 m=41
